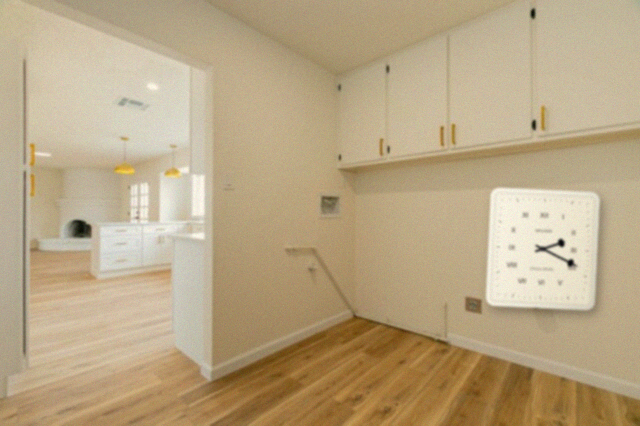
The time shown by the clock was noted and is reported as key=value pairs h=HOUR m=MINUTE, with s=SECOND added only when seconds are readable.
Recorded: h=2 m=19
